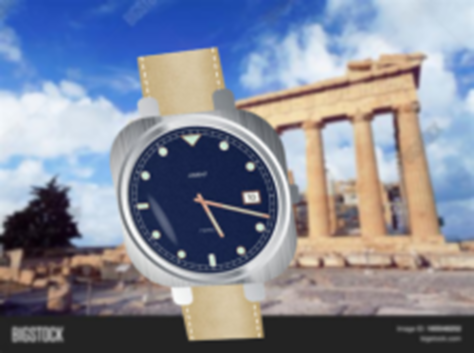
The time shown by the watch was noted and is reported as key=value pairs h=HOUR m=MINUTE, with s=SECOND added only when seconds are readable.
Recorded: h=5 m=18
